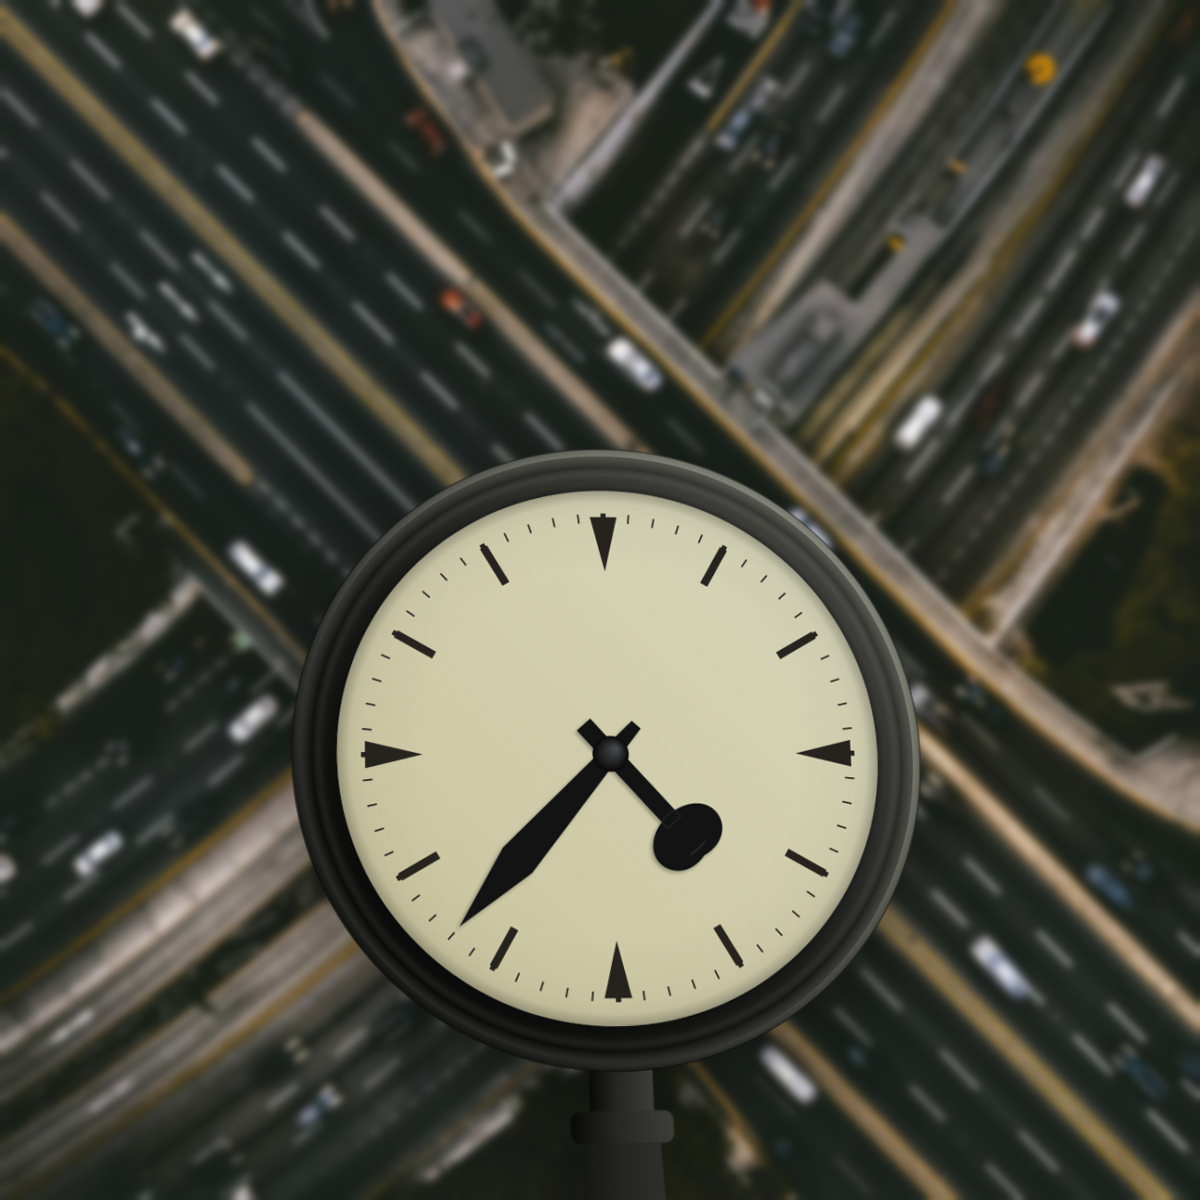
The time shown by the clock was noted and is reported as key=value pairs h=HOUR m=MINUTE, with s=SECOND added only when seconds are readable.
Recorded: h=4 m=37
